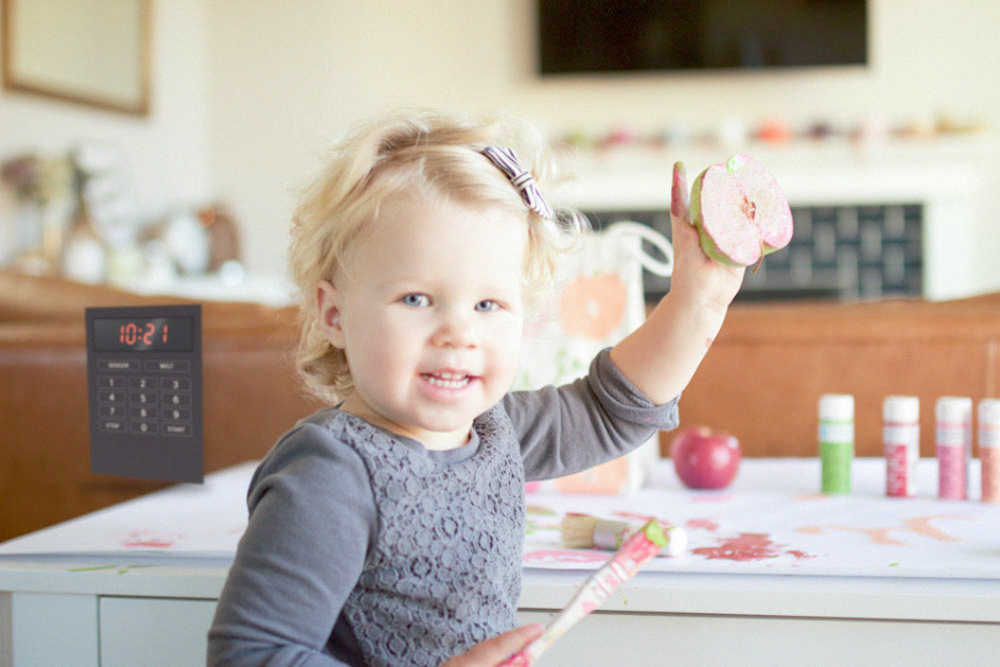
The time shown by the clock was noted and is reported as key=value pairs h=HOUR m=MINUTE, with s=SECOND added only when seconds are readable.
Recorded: h=10 m=21
